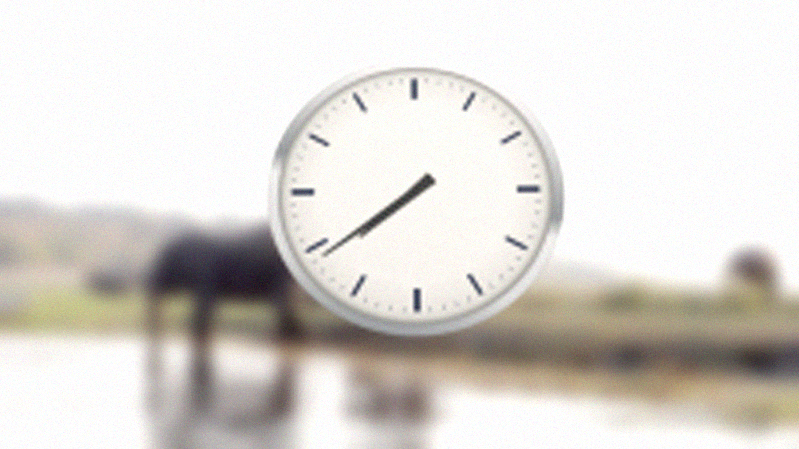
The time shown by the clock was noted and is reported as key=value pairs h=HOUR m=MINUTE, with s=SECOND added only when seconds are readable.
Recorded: h=7 m=39
